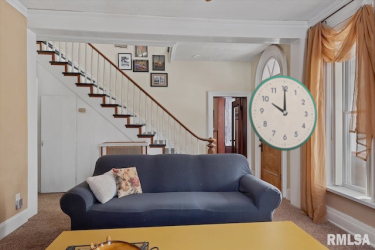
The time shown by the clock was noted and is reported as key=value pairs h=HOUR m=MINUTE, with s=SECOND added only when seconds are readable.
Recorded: h=10 m=0
